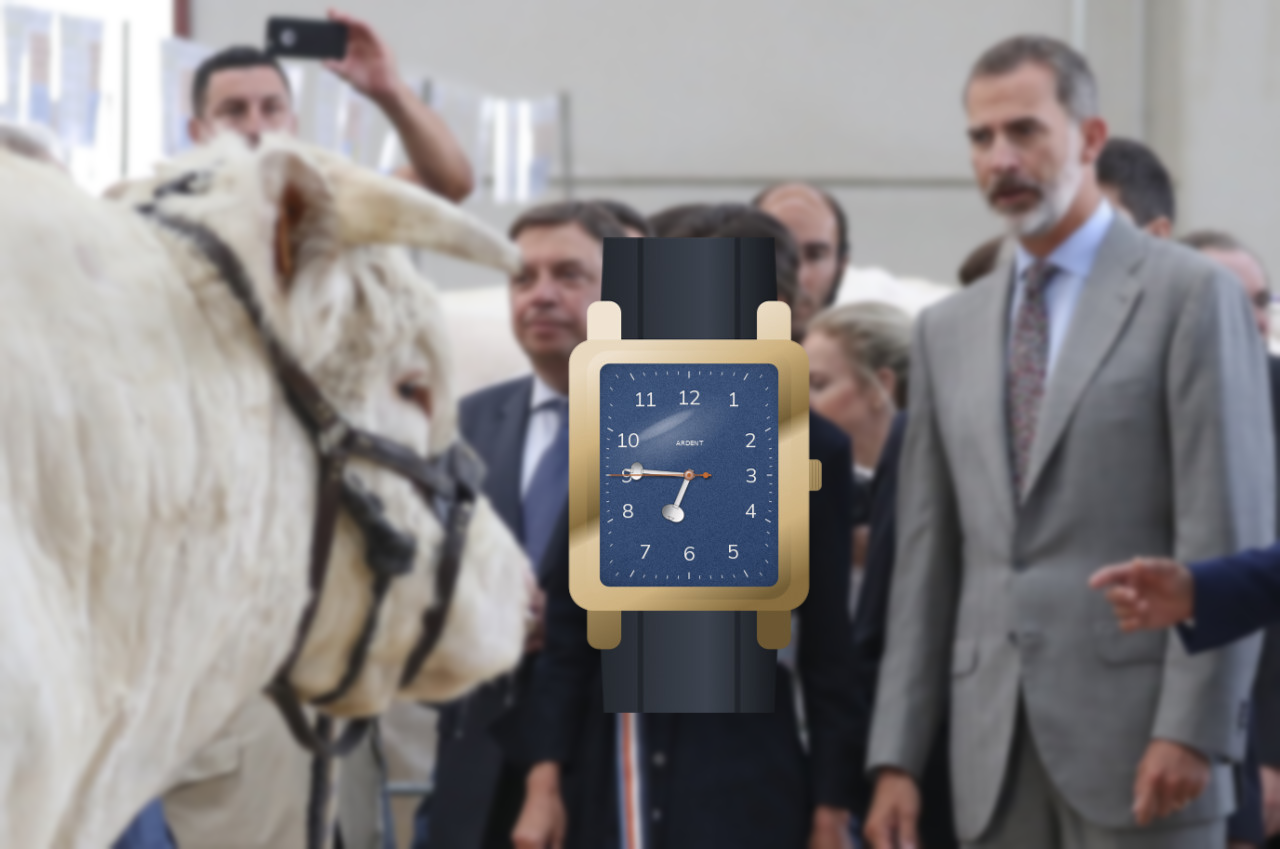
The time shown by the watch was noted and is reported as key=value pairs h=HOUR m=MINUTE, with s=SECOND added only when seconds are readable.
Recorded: h=6 m=45 s=45
